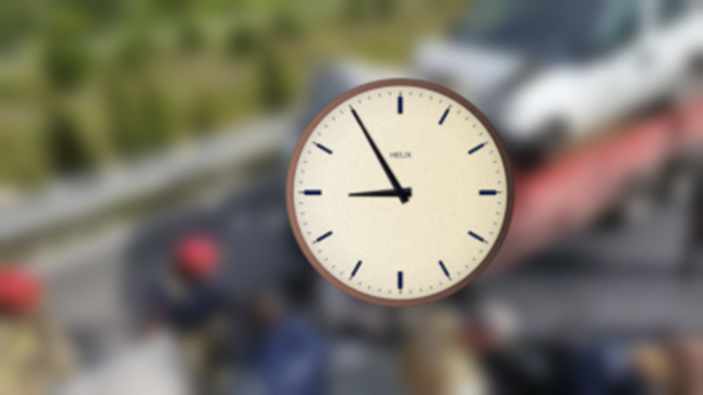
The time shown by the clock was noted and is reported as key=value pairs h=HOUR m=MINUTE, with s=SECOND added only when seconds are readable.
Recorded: h=8 m=55
